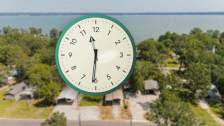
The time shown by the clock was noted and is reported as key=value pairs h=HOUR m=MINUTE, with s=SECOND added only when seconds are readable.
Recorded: h=11 m=31
